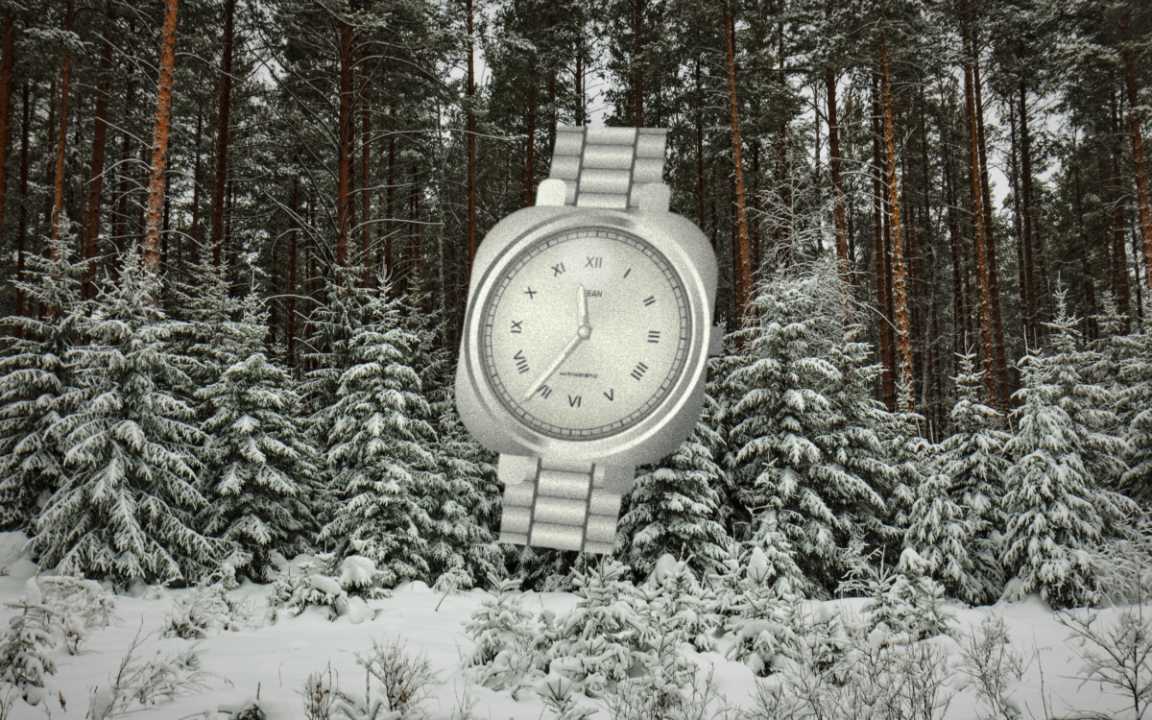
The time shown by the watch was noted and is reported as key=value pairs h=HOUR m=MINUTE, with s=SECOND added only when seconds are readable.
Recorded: h=11 m=36
